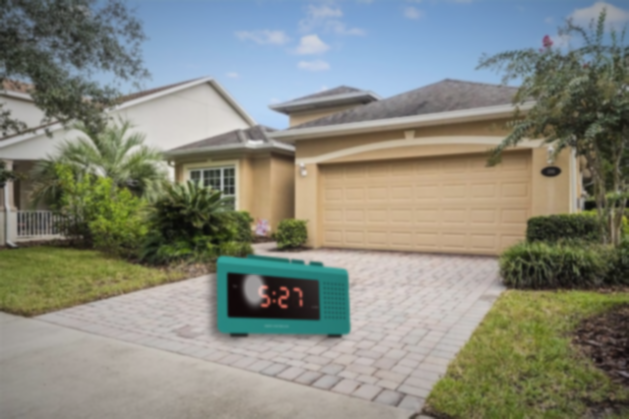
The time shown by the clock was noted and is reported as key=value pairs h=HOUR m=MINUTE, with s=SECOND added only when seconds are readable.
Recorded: h=5 m=27
